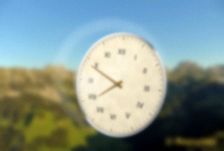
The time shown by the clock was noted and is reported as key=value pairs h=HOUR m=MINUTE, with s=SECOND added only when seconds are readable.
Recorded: h=7 m=49
